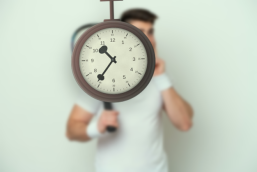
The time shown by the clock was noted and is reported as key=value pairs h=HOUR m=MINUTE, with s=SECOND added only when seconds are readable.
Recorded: h=10 m=36
